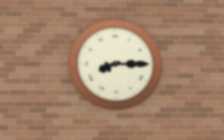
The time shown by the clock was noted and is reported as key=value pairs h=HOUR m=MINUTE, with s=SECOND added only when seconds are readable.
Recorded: h=8 m=15
